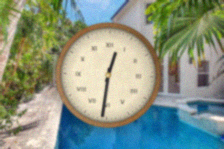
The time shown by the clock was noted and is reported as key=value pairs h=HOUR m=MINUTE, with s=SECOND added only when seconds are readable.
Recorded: h=12 m=31
